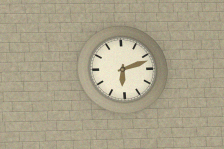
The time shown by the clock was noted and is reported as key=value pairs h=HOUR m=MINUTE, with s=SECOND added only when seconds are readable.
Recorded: h=6 m=12
